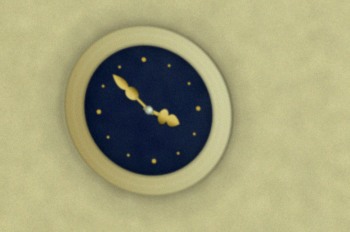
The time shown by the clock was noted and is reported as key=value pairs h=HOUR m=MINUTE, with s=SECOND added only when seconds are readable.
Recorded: h=3 m=53
